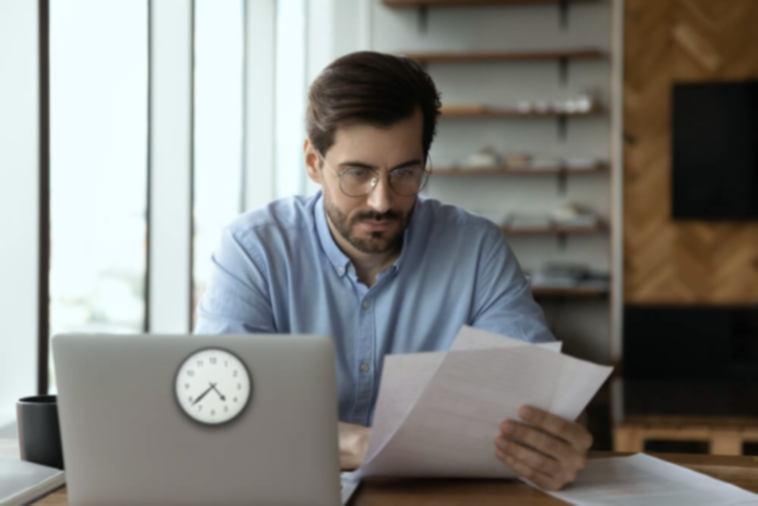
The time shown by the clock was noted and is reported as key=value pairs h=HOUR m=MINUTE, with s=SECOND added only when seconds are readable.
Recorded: h=4 m=38
